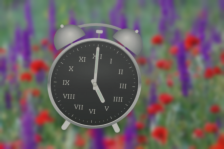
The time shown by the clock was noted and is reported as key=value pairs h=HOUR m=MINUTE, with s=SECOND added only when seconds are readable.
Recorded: h=5 m=0
